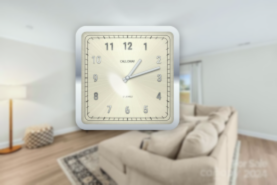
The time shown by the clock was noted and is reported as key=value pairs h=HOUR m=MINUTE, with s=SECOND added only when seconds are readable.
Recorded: h=1 m=12
